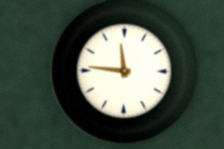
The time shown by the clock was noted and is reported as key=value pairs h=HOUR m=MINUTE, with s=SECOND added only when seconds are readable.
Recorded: h=11 m=46
